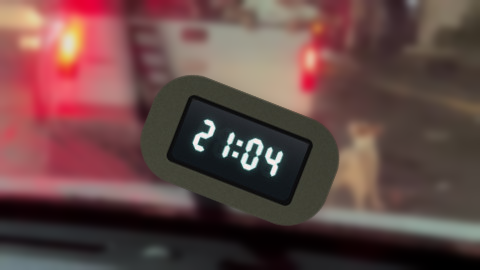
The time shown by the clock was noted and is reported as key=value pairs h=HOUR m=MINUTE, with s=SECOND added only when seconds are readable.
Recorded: h=21 m=4
